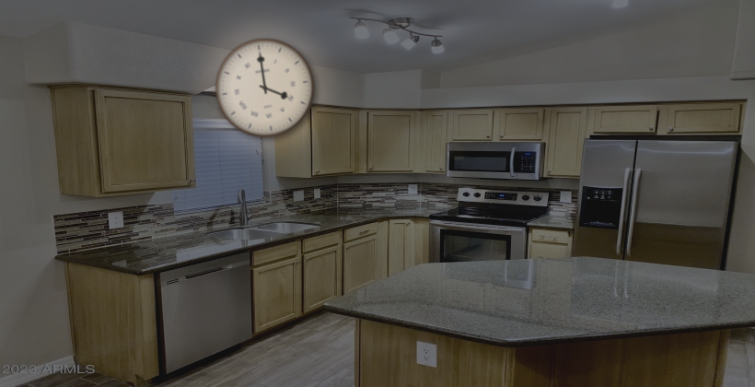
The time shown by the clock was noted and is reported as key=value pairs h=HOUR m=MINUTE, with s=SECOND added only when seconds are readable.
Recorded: h=4 m=0
